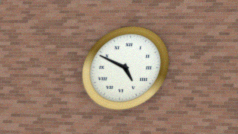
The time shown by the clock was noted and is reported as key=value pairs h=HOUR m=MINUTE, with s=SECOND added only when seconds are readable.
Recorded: h=4 m=49
